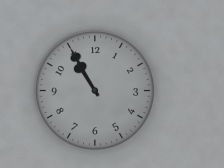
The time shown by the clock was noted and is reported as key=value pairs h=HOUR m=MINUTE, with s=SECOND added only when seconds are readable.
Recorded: h=10 m=55
